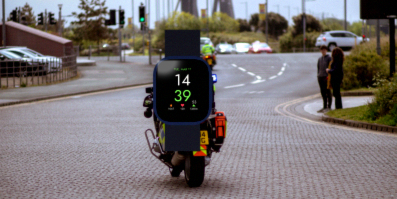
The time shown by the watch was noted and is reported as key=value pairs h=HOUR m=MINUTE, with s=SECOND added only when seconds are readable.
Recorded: h=14 m=39
